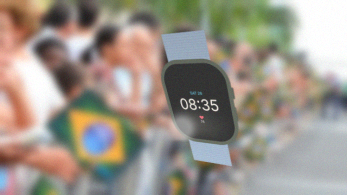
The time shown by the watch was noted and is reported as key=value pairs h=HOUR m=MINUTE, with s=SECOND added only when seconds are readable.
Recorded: h=8 m=35
